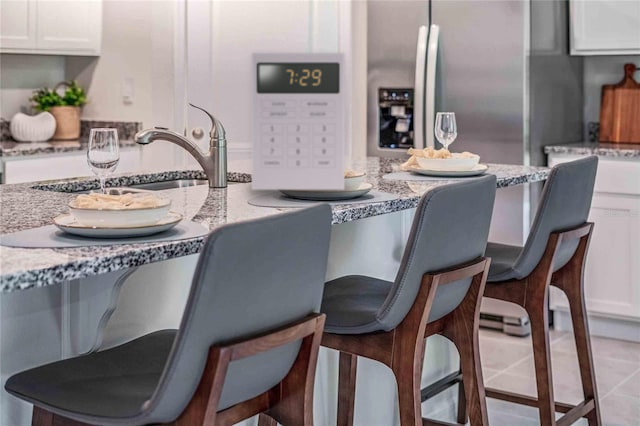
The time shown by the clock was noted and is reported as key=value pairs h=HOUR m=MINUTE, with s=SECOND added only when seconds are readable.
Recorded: h=7 m=29
